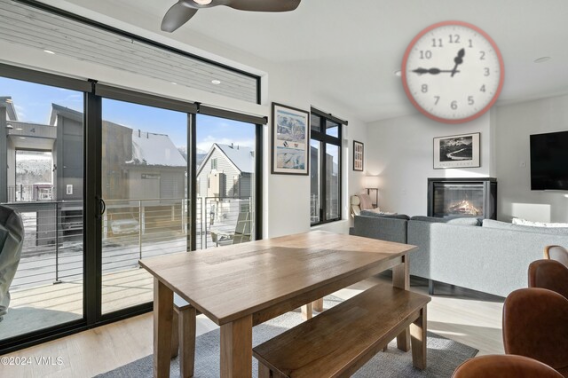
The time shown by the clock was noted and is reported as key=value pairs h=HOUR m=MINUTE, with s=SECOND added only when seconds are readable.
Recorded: h=12 m=45
